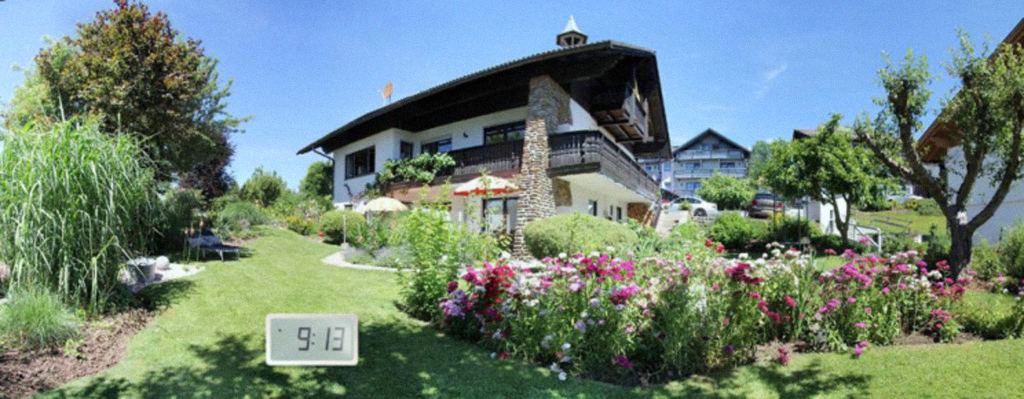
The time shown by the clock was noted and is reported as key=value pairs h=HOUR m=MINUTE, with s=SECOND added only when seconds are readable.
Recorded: h=9 m=13
